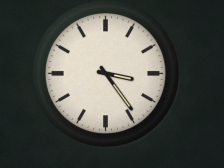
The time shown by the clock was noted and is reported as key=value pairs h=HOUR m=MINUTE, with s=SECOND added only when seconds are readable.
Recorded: h=3 m=24
